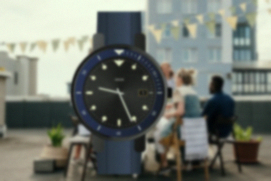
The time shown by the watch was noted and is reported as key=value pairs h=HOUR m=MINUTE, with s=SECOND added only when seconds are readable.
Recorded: h=9 m=26
